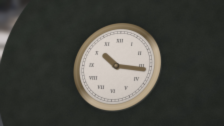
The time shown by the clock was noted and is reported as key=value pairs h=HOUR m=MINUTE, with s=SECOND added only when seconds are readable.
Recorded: h=10 m=16
